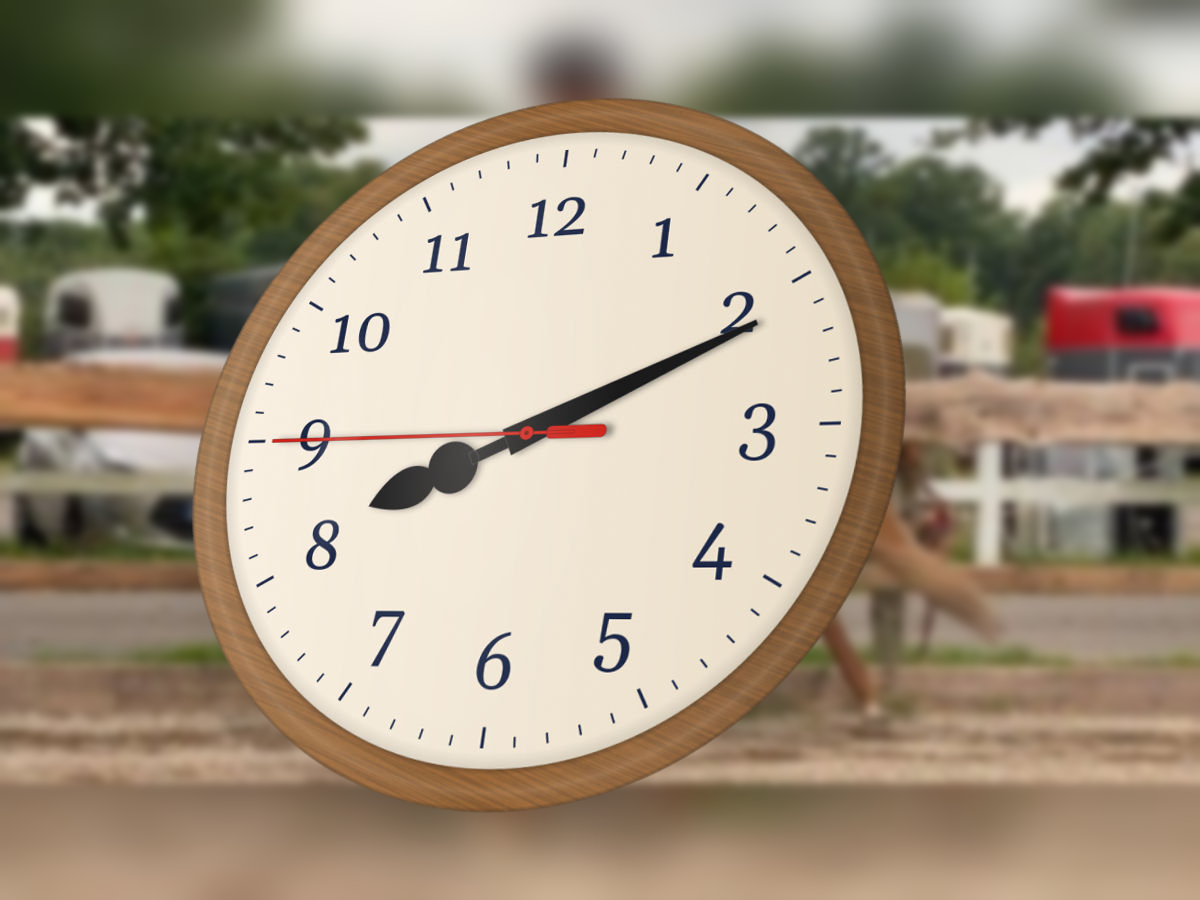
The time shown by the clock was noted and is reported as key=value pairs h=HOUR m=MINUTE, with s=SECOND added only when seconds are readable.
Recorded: h=8 m=10 s=45
